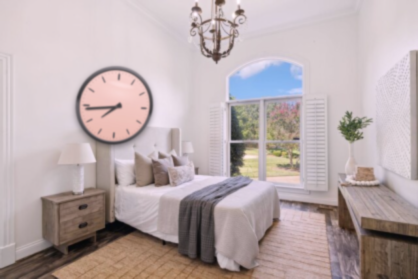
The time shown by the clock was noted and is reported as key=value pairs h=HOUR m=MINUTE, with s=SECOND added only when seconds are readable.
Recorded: h=7 m=44
